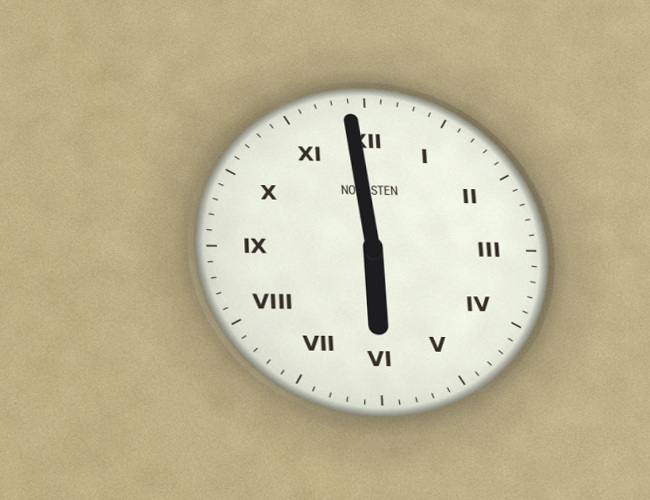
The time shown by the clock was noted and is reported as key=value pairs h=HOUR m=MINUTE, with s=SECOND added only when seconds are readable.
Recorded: h=5 m=59
